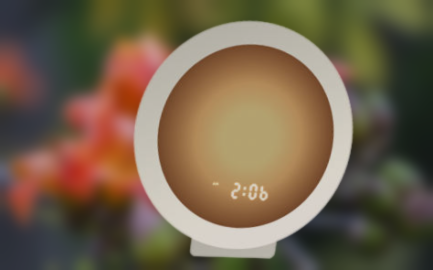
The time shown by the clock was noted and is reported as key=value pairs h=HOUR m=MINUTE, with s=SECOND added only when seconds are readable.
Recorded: h=2 m=6
